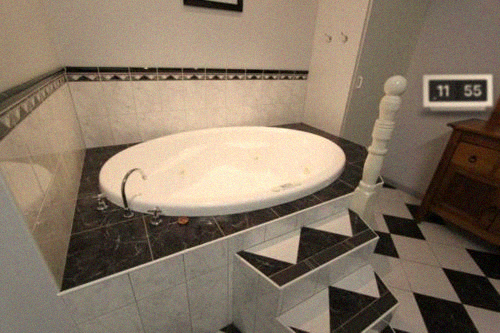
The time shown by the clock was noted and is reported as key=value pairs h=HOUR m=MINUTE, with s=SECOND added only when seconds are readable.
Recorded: h=11 m=55
